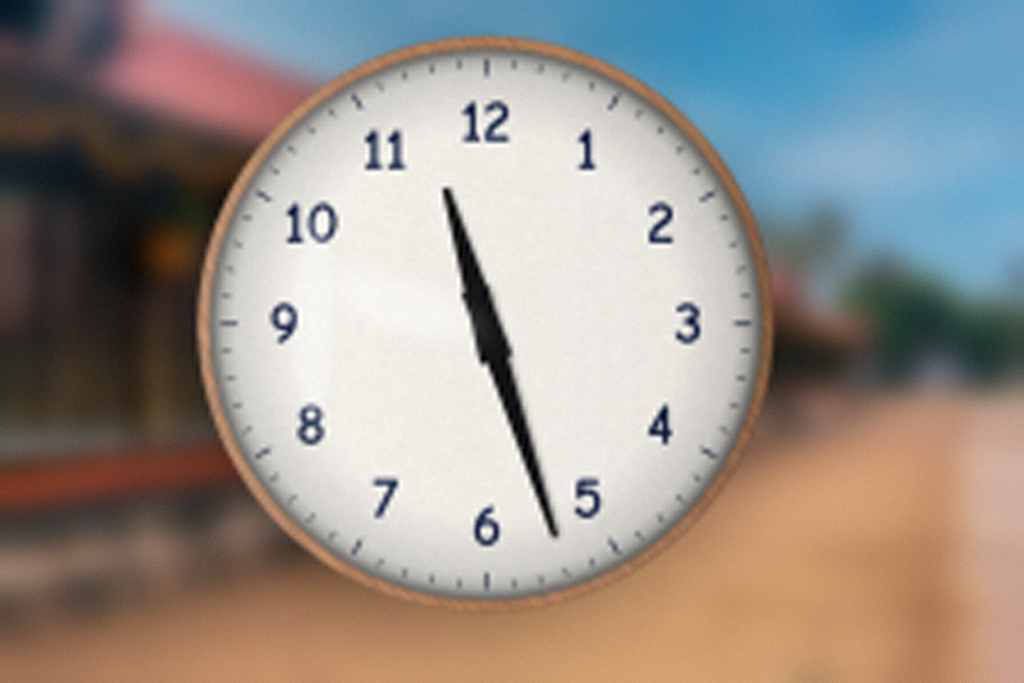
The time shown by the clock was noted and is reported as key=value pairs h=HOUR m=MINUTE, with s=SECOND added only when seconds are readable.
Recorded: h=11 m=27
